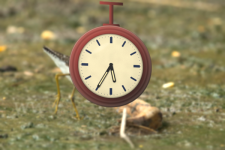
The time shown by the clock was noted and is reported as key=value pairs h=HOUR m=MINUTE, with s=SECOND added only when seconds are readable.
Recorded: h=5 m=35
